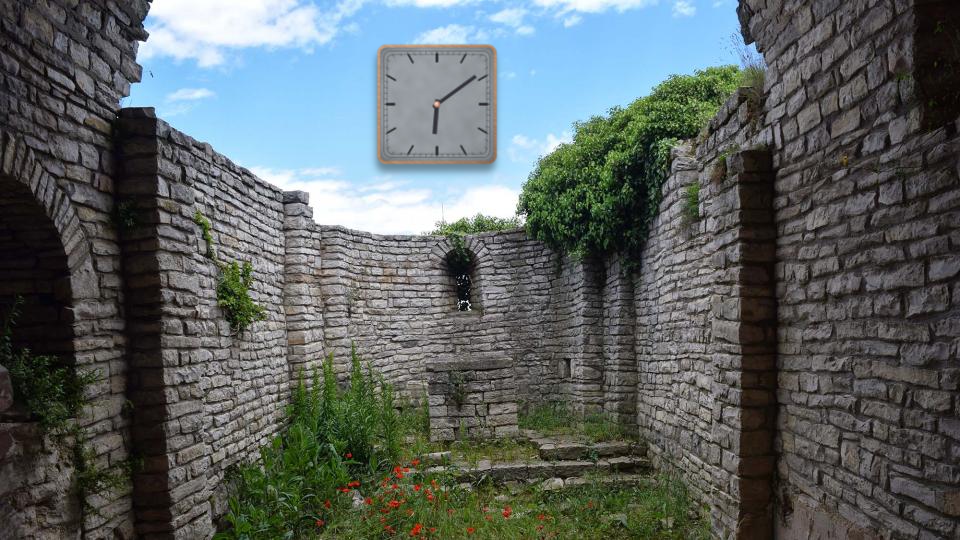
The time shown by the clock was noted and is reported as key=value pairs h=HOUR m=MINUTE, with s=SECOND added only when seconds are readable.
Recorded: h=6 m=9
